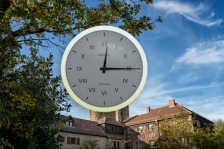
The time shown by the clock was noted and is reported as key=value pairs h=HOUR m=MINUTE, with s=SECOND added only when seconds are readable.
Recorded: h=12 m=15
